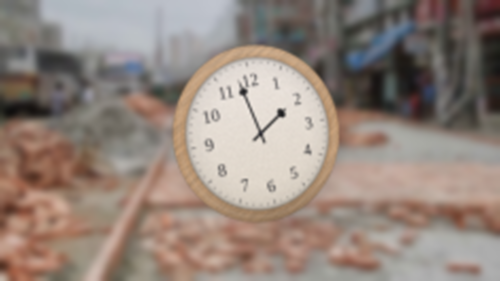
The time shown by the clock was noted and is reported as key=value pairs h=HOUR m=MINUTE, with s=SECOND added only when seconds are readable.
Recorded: h=1 m=58
